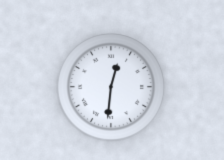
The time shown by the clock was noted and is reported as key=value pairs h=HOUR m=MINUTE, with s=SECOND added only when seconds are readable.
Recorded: h=12 m=31
